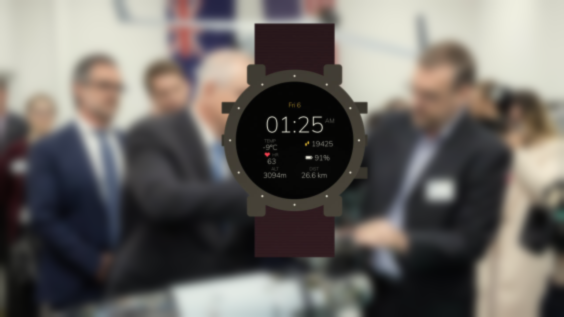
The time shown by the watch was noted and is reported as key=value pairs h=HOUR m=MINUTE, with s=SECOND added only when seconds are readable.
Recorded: h=1 m=25
